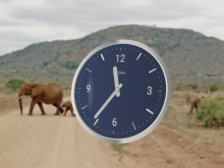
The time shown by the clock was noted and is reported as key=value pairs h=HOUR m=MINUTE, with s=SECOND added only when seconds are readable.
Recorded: h=11 m=36
